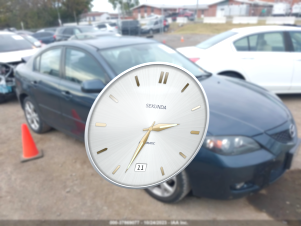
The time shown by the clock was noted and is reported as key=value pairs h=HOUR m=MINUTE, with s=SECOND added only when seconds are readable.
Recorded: h=2 m=33
